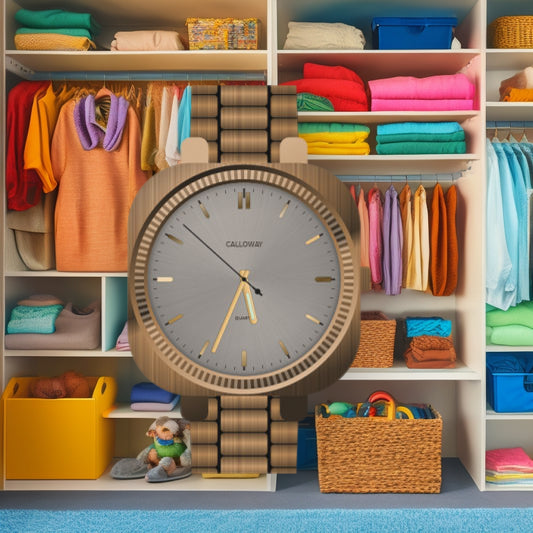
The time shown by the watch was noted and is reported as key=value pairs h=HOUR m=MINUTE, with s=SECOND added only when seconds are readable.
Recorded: h=5 m=33 s=52
